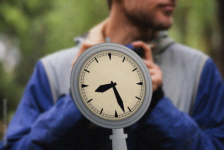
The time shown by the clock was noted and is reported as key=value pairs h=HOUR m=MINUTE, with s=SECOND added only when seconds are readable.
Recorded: h=8 m=27
